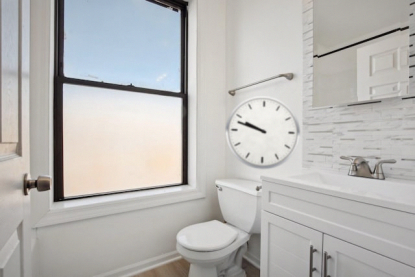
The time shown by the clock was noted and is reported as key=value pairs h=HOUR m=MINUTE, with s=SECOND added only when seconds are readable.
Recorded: h=9 m=48
